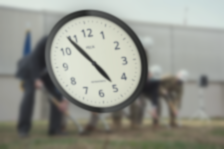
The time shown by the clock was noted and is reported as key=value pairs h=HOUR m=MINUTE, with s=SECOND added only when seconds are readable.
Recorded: h=4 m=54
